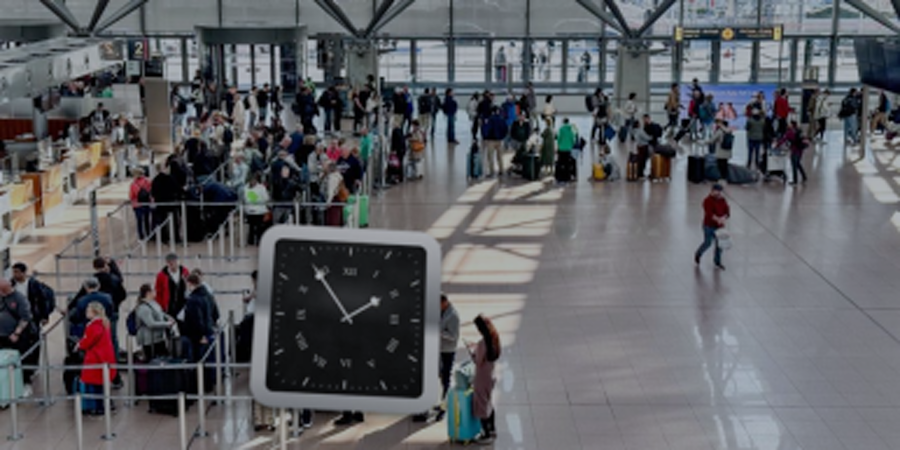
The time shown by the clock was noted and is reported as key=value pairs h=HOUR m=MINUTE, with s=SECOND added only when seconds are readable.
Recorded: h=1 m=54
